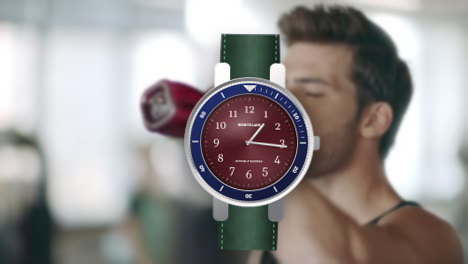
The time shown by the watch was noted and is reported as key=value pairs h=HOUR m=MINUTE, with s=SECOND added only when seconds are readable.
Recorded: h=1 m=16
